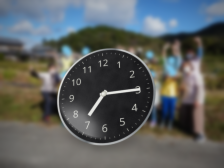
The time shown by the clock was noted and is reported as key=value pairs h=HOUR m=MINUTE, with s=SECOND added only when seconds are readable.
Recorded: h=7 m=15
